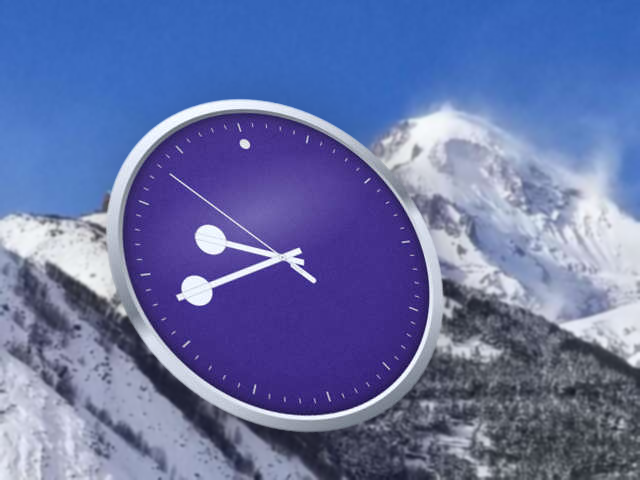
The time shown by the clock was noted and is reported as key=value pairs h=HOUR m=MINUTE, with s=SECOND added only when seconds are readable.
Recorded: h=9 m=42 s=53
